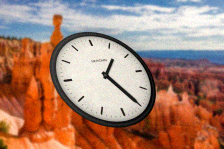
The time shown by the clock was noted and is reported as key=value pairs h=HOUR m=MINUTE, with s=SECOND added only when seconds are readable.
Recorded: h=1 m=25
